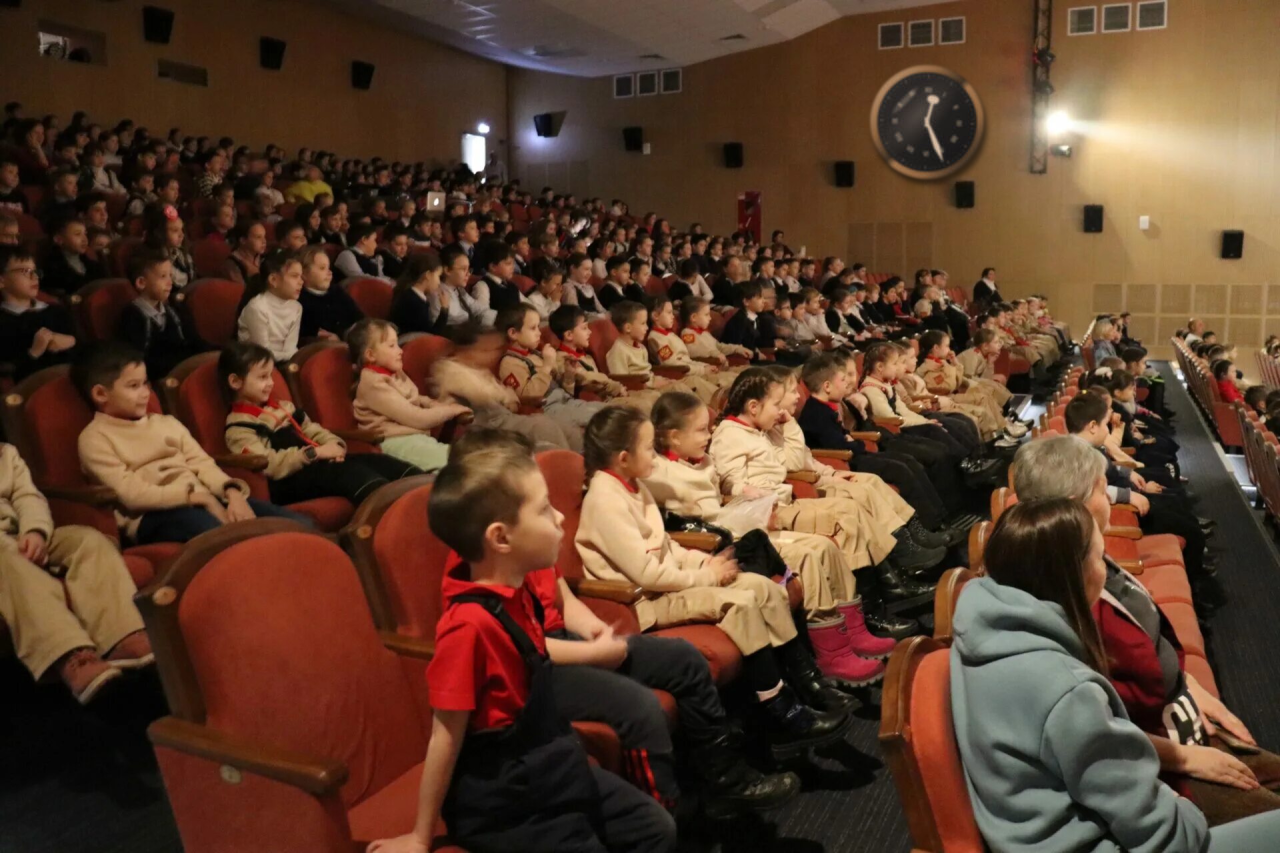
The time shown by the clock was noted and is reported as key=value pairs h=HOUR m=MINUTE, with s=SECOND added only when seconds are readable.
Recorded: h=12 m=26
